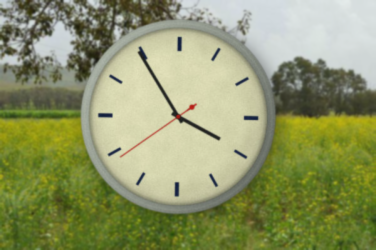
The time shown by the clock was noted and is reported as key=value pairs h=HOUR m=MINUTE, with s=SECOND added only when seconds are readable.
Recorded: h=3 m=54 s=39
